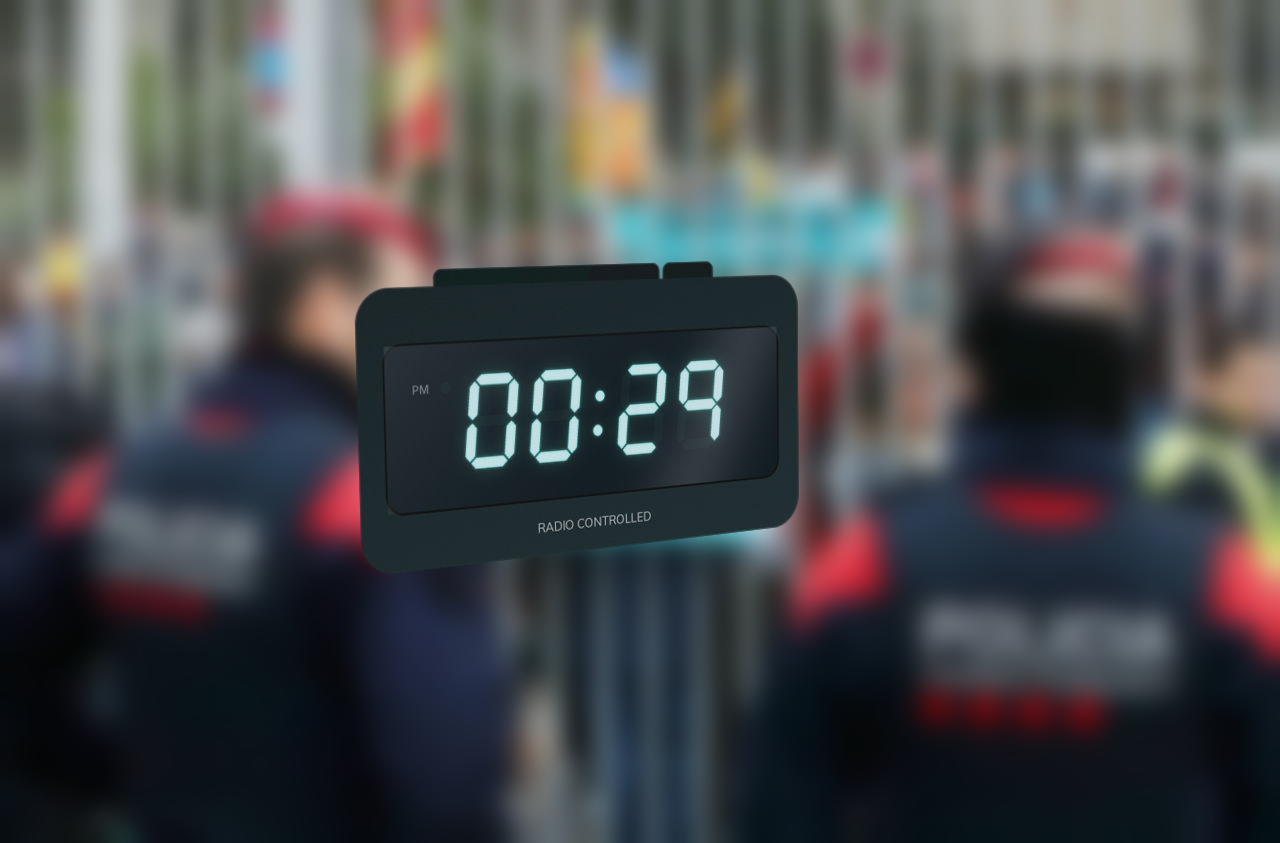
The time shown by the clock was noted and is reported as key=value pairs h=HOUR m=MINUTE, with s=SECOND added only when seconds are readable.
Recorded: h=0 m=29
